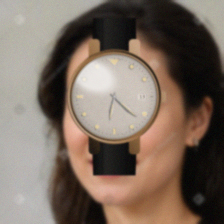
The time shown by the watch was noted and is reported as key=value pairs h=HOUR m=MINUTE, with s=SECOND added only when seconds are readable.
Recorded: h=6 m=22
